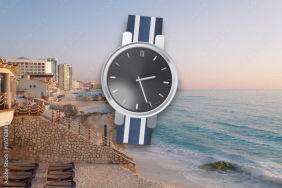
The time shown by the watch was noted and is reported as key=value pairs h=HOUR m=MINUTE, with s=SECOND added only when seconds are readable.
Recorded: h=2 m=26
